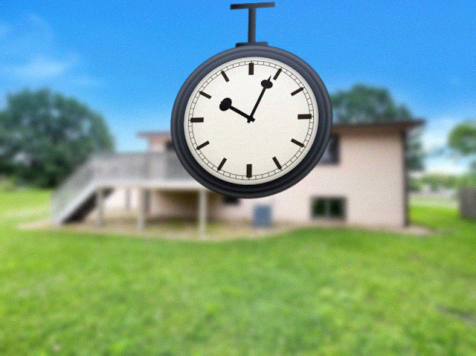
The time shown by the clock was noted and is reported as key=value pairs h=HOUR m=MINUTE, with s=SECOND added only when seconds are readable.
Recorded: h=10 m=4
